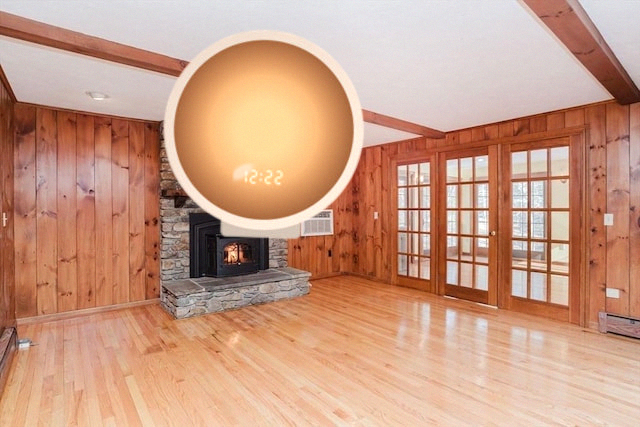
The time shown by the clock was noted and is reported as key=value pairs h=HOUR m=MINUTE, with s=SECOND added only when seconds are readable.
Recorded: h=12 m=22
